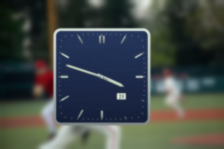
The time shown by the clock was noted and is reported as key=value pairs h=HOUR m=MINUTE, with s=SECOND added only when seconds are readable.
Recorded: h=3 m=48
